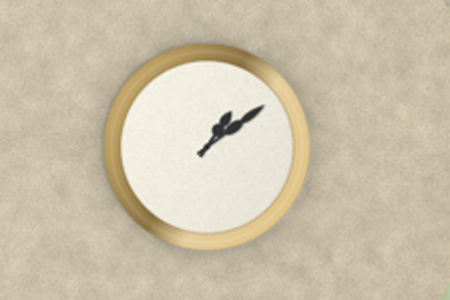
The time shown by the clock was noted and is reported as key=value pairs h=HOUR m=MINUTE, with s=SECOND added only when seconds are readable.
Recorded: h=1 m=9
